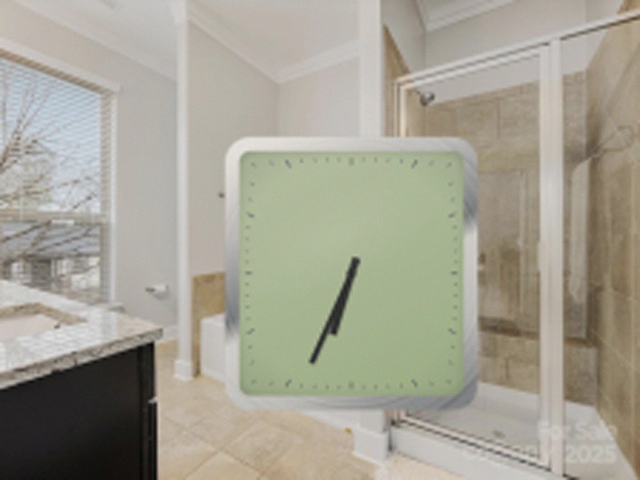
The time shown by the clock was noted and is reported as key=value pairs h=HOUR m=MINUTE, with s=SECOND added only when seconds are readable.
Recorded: h=6 m=34
